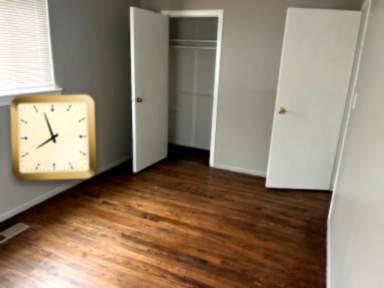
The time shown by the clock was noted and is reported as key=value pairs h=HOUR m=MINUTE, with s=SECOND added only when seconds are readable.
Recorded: h=7 m=57
